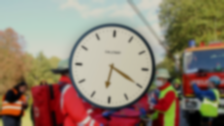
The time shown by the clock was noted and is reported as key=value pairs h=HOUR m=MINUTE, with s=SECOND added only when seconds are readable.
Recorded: h=6 m=20
